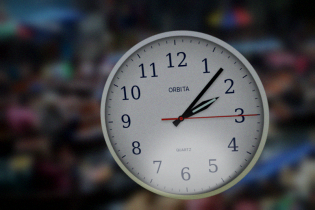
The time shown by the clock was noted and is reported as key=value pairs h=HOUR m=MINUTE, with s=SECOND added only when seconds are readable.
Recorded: h=2 m=7 s=15
